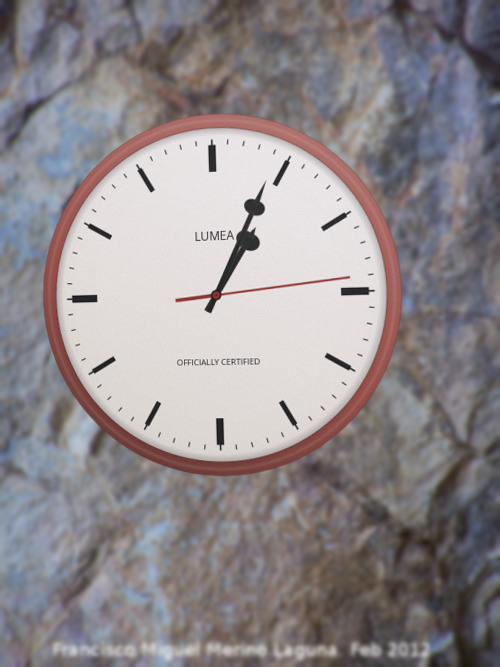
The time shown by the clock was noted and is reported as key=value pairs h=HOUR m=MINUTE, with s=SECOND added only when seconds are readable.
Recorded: h=1 m=4 s=14
